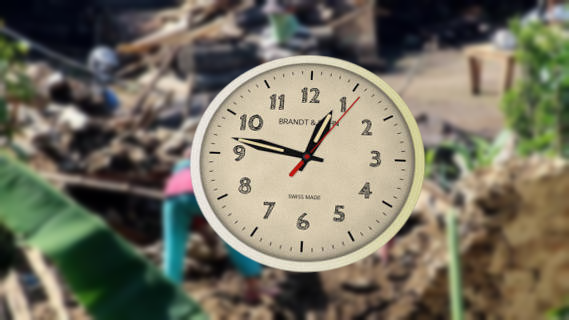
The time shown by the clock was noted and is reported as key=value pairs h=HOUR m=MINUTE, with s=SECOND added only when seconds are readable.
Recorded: h=12 m=47 s=6
